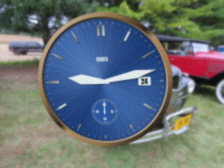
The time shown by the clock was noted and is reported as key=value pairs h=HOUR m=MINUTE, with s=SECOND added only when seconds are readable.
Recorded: h=9 m=13
